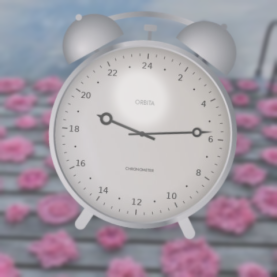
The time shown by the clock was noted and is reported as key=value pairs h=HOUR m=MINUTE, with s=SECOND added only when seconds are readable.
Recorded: h=19 m=14
